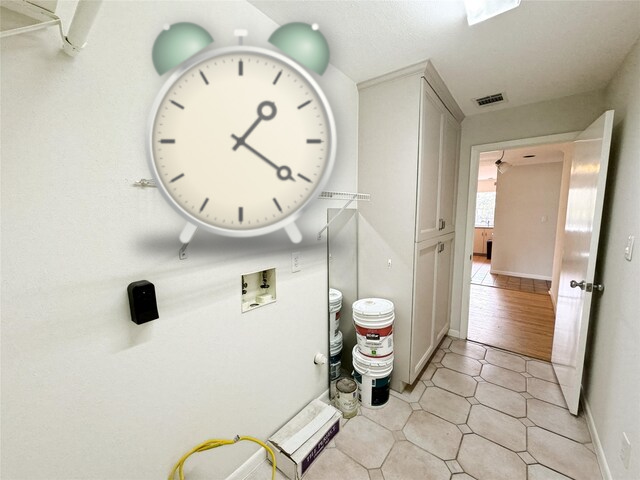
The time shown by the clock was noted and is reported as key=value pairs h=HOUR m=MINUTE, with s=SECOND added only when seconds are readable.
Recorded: h=1 m=21
